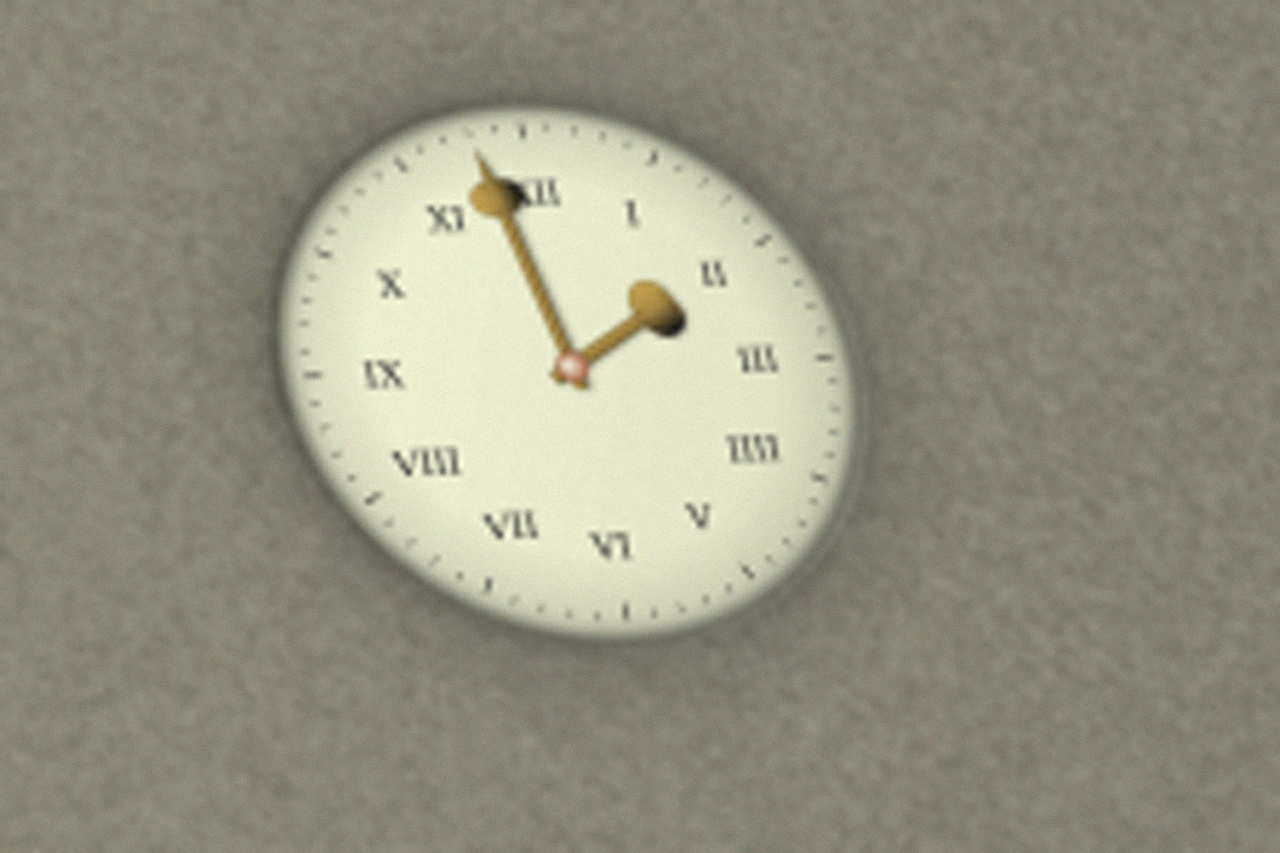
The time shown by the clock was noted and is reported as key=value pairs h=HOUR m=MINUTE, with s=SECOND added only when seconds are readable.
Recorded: h=1 m=58
